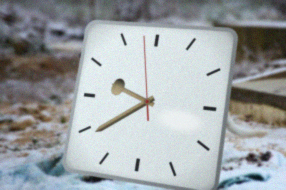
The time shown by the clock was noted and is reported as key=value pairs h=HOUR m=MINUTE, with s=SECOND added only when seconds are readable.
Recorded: h=9 m=38 s=58
